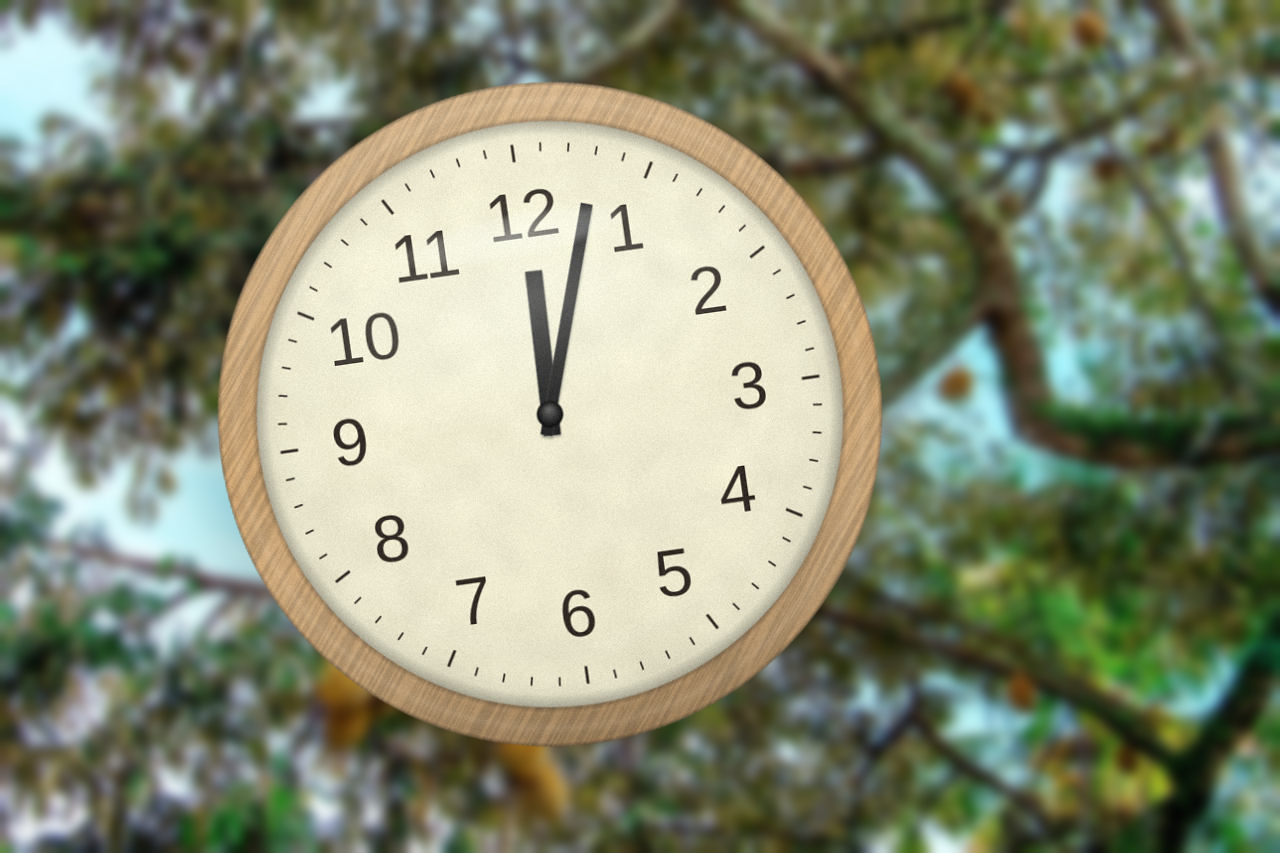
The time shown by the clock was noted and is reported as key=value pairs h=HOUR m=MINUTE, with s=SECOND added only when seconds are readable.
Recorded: h=12 m=3
